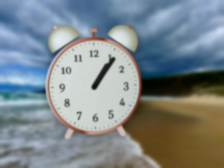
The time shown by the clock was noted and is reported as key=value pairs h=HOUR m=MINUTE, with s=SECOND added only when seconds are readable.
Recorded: h=1 m=6
